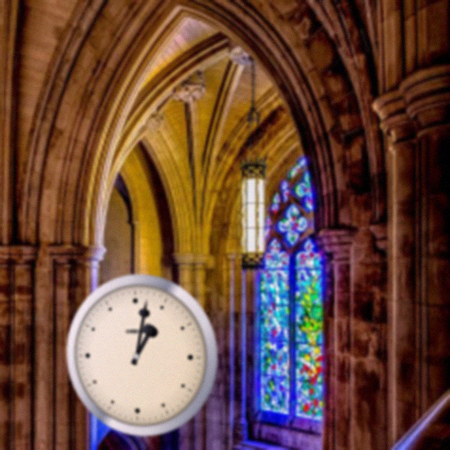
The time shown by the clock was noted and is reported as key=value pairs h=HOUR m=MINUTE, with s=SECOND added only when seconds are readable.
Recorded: h=1 m=2
